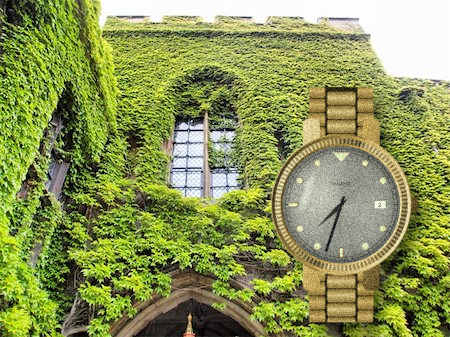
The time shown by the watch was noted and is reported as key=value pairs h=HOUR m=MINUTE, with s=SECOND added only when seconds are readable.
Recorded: h=7 m=33
